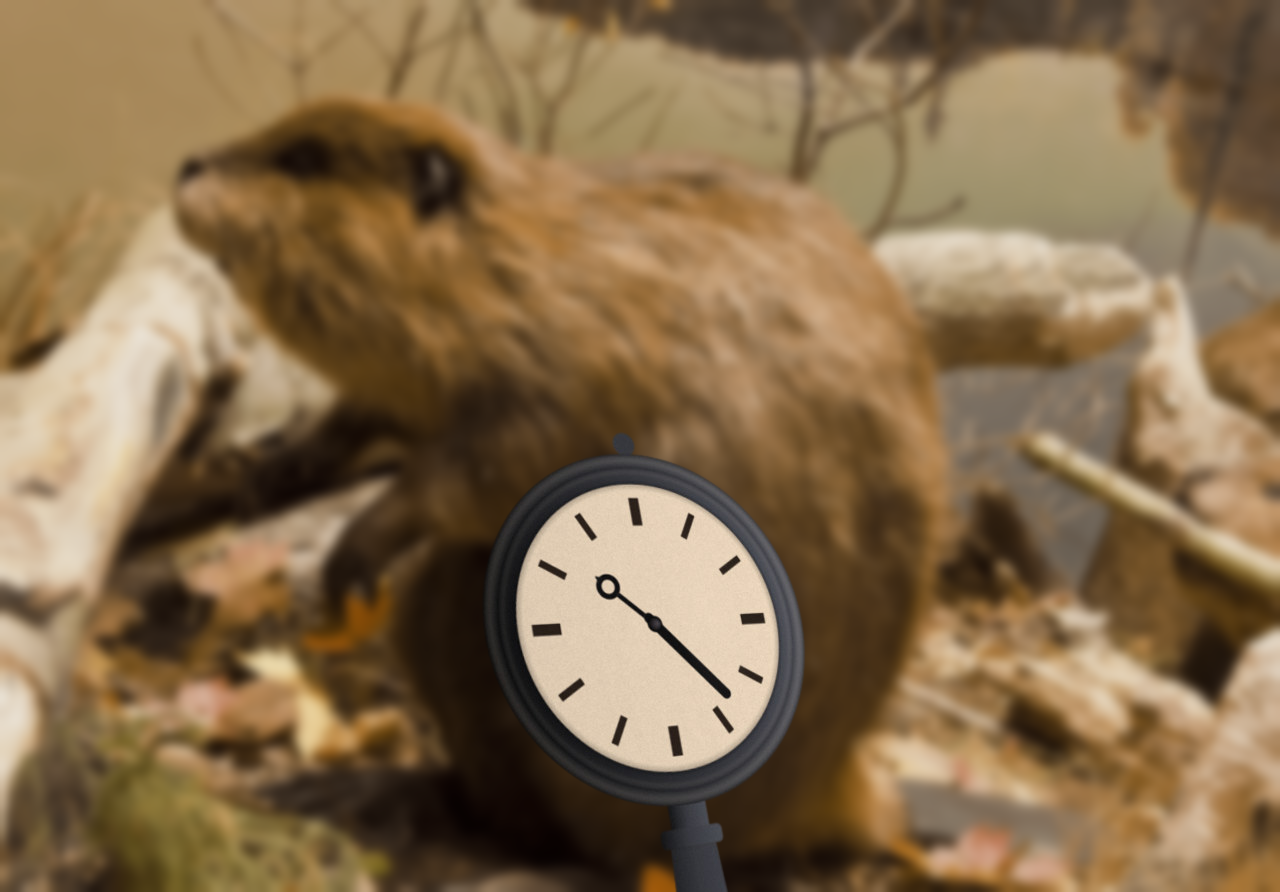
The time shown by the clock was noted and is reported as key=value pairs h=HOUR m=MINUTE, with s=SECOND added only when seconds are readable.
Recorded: h=10 m=23
